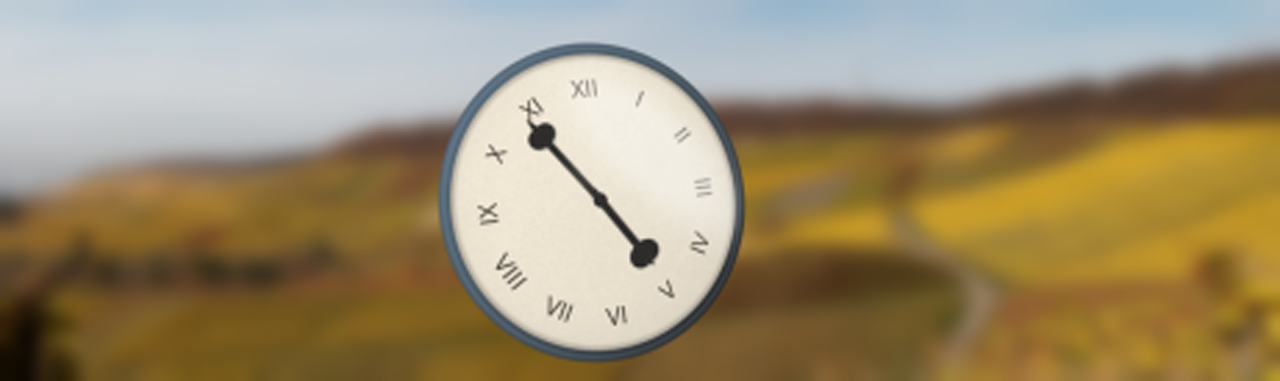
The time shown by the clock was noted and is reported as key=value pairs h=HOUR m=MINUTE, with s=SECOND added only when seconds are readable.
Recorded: h=4 m=54
